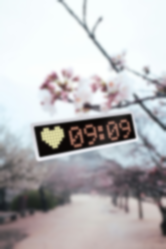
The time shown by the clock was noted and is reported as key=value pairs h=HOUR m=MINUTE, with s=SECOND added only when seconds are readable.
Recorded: h=9 m=9
